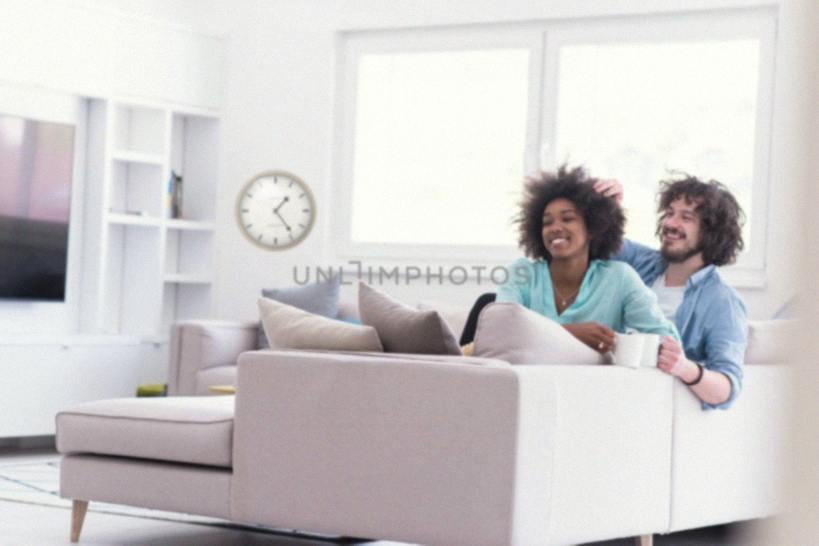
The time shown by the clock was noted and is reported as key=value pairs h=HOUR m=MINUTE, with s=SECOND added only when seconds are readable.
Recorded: h=1 m=24
